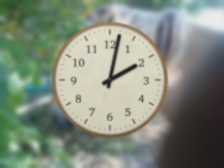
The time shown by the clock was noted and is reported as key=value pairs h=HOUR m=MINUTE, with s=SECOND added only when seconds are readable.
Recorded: h=2 m=2
